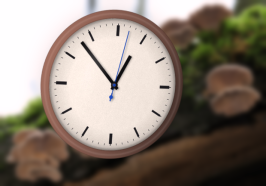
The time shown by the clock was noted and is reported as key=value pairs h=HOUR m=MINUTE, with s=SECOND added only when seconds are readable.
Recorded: h=12 m=53 s=2
